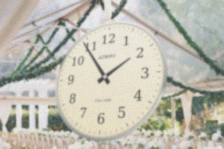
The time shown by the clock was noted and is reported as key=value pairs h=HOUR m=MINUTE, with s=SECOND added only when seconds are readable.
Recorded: h=1 m=54
